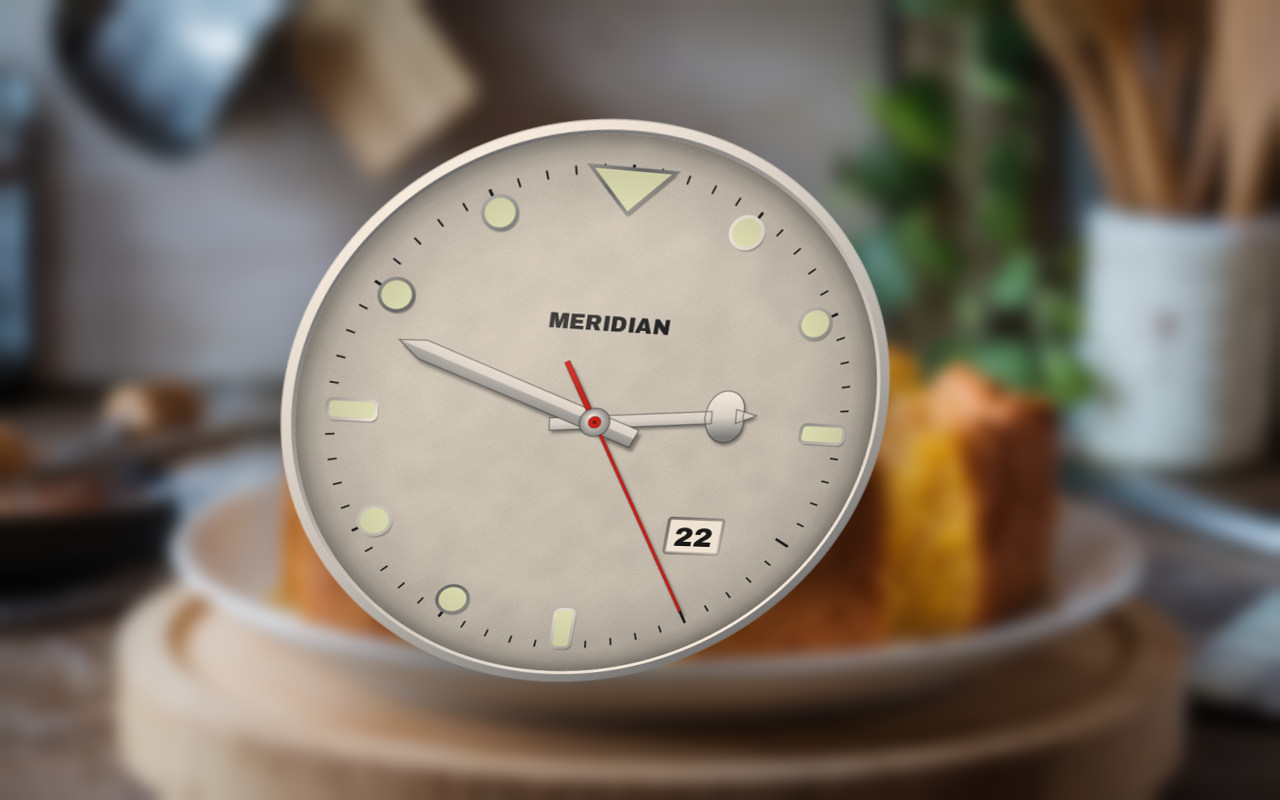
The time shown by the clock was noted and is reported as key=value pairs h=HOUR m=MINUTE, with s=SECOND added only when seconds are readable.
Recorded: h=2 m=48 s=25
